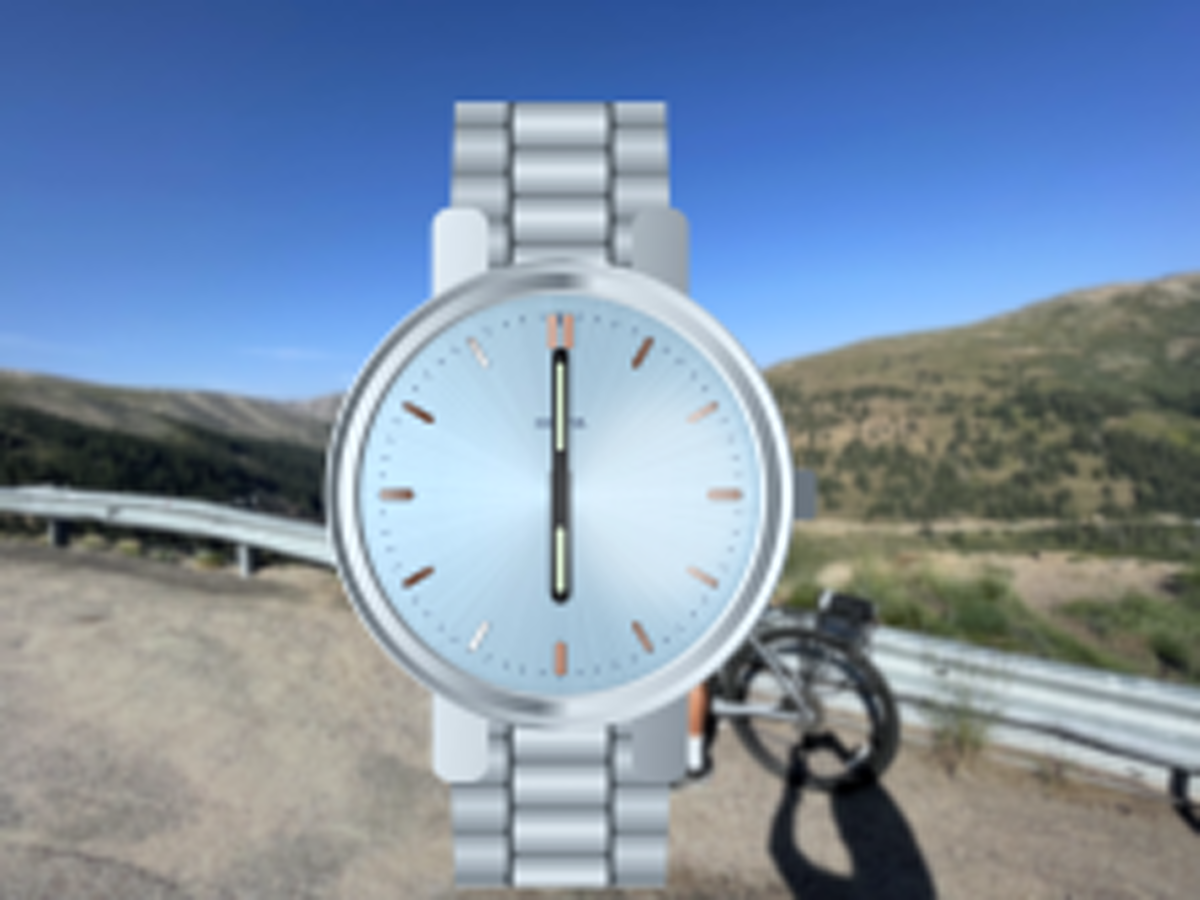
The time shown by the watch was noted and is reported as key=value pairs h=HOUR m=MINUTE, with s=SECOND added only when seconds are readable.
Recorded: h=6 m=0
